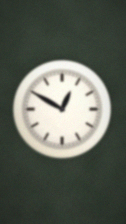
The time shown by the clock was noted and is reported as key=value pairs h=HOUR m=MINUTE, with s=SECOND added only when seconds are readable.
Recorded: h=12 m=50
